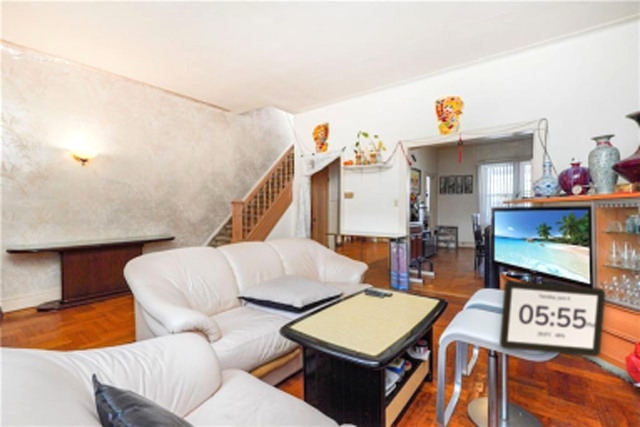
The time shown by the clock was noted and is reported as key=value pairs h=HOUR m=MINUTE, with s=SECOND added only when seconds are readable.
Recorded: h=5 m=55
